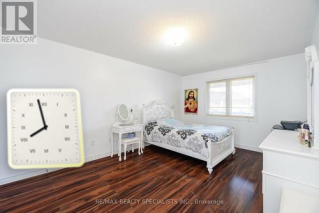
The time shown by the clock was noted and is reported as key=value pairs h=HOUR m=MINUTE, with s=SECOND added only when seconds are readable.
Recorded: h=7 m=58
